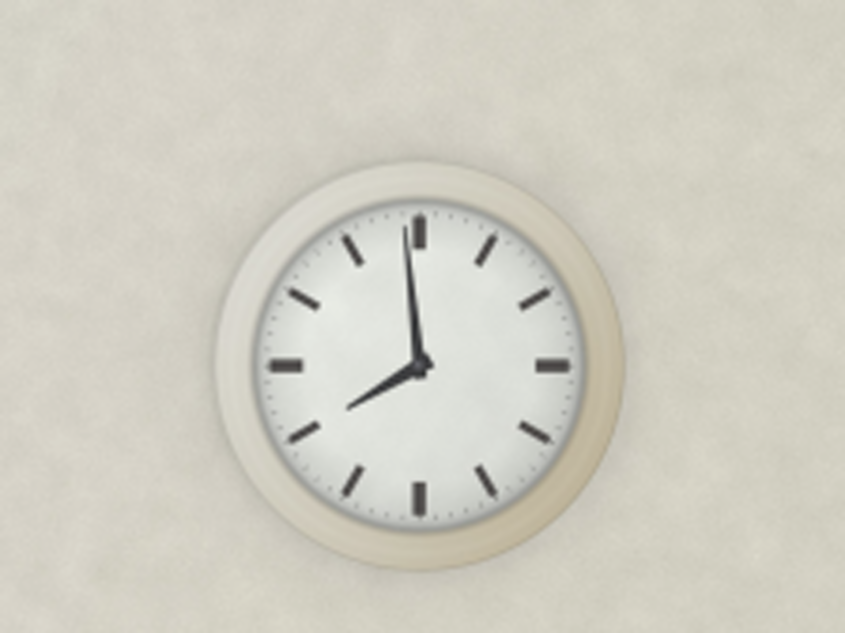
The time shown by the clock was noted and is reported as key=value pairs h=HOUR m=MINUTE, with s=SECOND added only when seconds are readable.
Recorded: h=7 m=59
